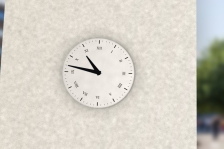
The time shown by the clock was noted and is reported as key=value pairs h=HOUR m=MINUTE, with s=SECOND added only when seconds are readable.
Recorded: h=10 m=47
